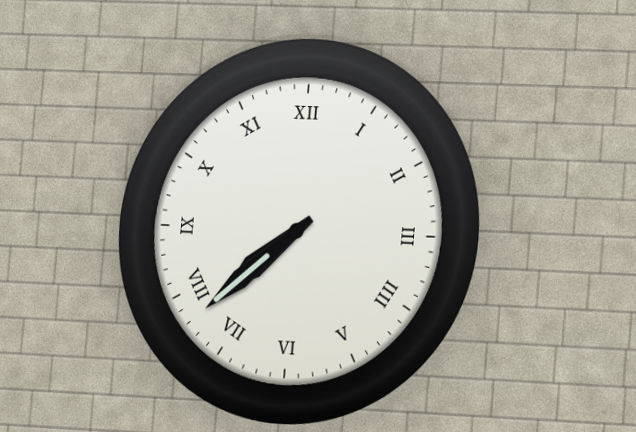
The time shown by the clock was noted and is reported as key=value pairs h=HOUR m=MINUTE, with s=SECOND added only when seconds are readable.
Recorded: h=7 m=38
